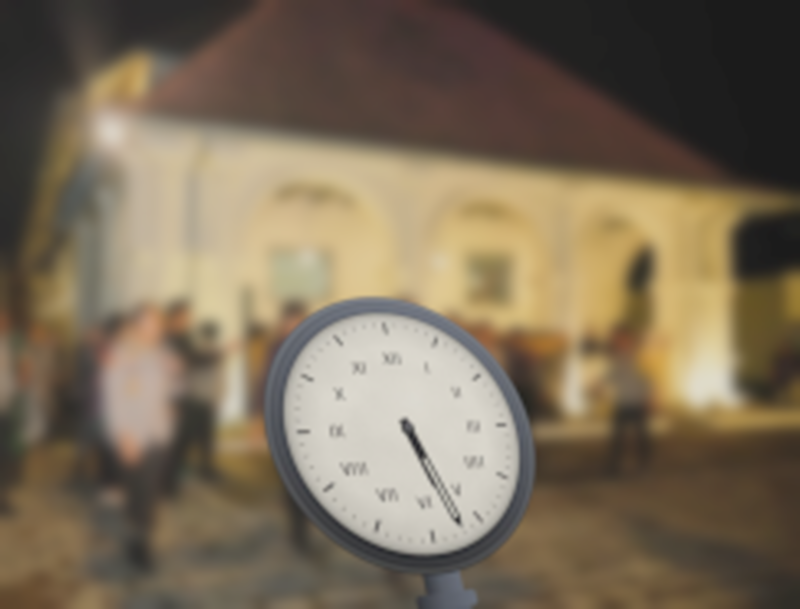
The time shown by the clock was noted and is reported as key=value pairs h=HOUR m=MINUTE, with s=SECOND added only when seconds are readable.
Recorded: h=5 m=27
